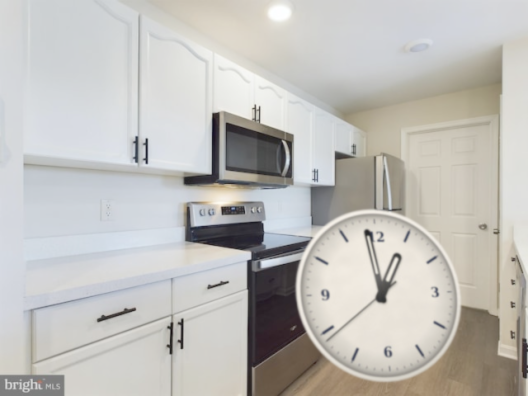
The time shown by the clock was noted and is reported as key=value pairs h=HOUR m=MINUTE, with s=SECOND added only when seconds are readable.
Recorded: h=12 m=58 s=39
